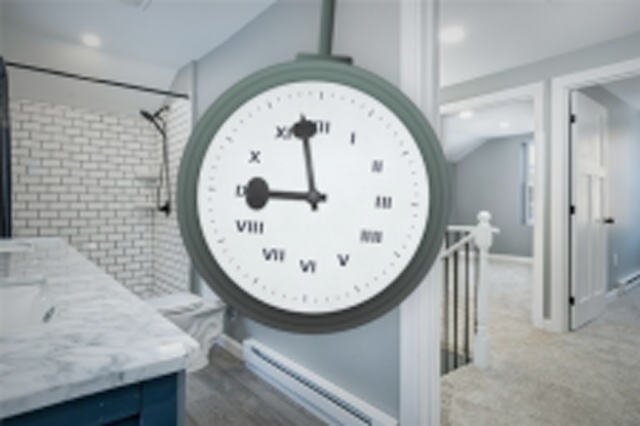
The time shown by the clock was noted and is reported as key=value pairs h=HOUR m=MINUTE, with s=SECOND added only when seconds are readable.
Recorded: h=8 m=58
